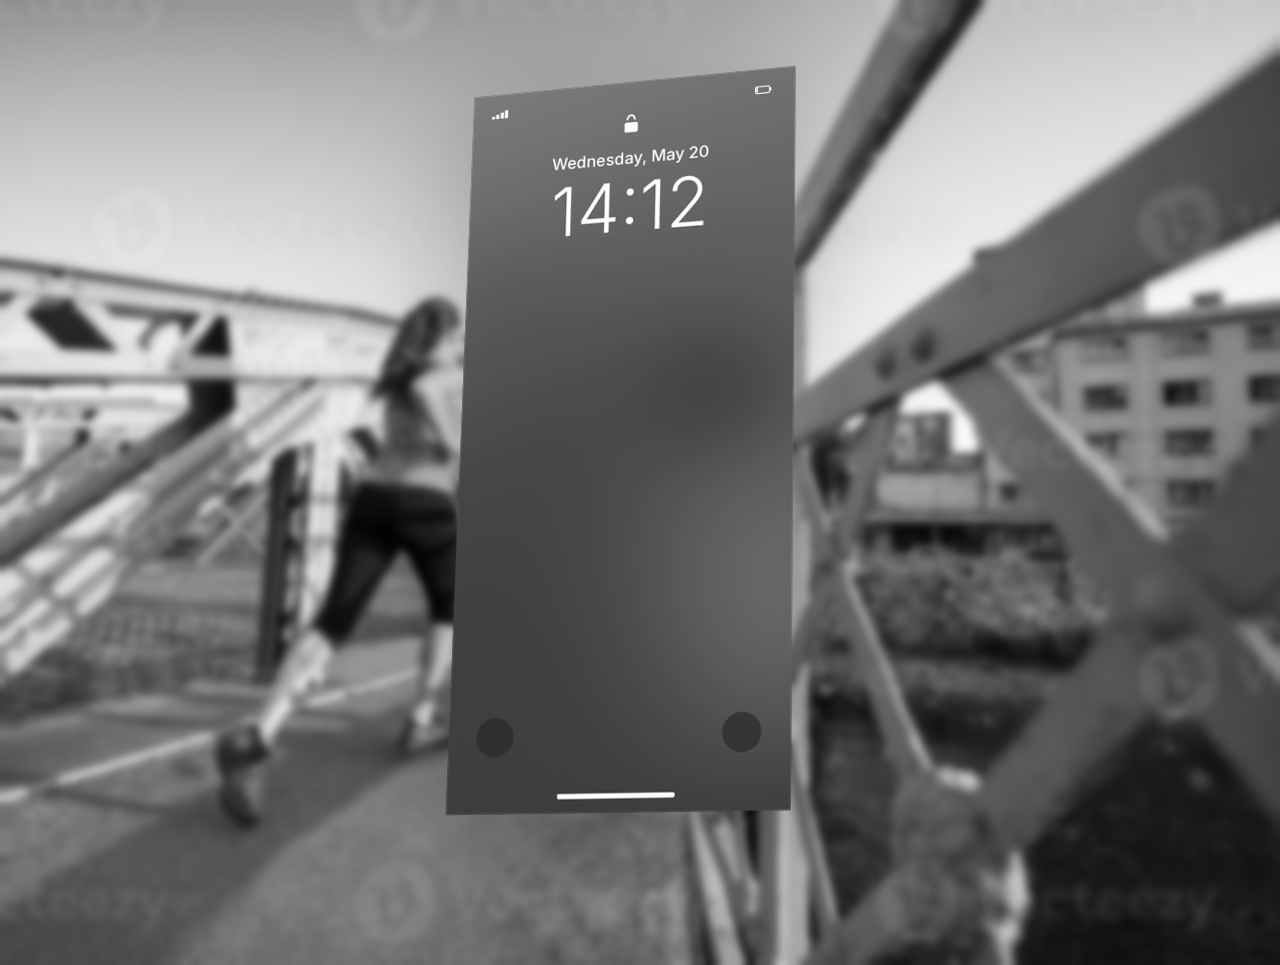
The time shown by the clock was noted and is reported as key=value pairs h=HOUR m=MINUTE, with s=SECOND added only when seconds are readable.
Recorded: h=14 m=12
